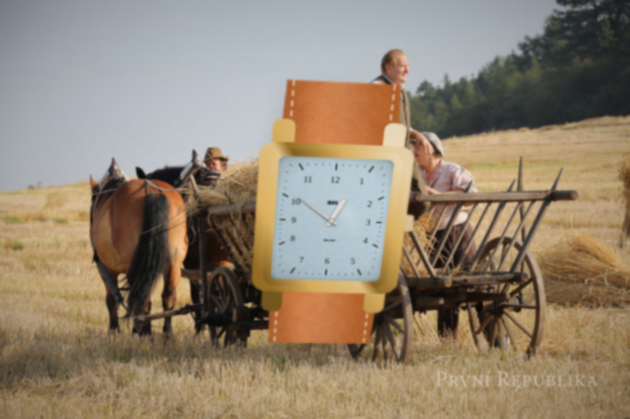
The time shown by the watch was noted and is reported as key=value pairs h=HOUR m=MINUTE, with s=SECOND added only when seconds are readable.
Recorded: h=12 m=51
